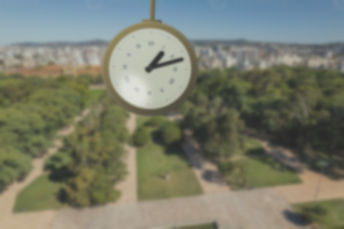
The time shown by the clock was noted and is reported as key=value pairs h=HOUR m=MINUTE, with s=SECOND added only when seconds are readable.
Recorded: h=1 m=12
